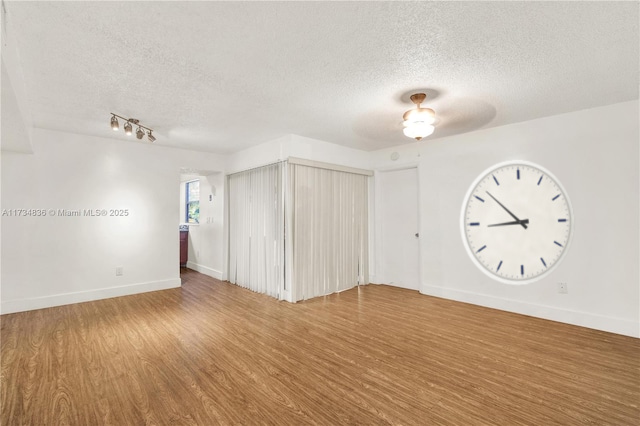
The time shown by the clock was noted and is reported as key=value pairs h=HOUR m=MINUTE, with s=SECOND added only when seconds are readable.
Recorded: h=8 m=52
